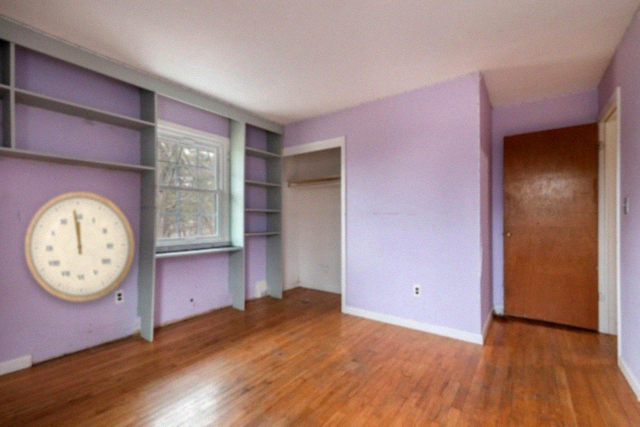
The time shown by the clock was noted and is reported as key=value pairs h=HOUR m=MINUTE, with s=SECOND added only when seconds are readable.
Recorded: h=11 m=59
